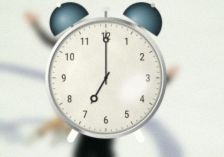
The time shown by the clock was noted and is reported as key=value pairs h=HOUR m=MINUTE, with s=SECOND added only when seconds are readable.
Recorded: h=7 m=0
